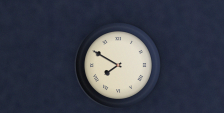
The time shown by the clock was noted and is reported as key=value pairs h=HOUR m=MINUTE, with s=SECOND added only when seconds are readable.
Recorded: h=7 m=50
